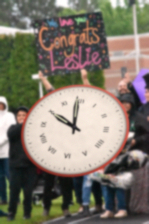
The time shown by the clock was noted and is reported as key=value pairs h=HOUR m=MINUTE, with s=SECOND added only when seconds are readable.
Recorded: h=9 m=59
